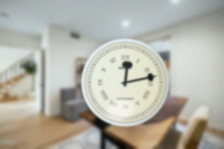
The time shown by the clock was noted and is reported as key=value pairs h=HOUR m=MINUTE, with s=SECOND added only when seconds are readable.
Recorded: h=12 m=13
